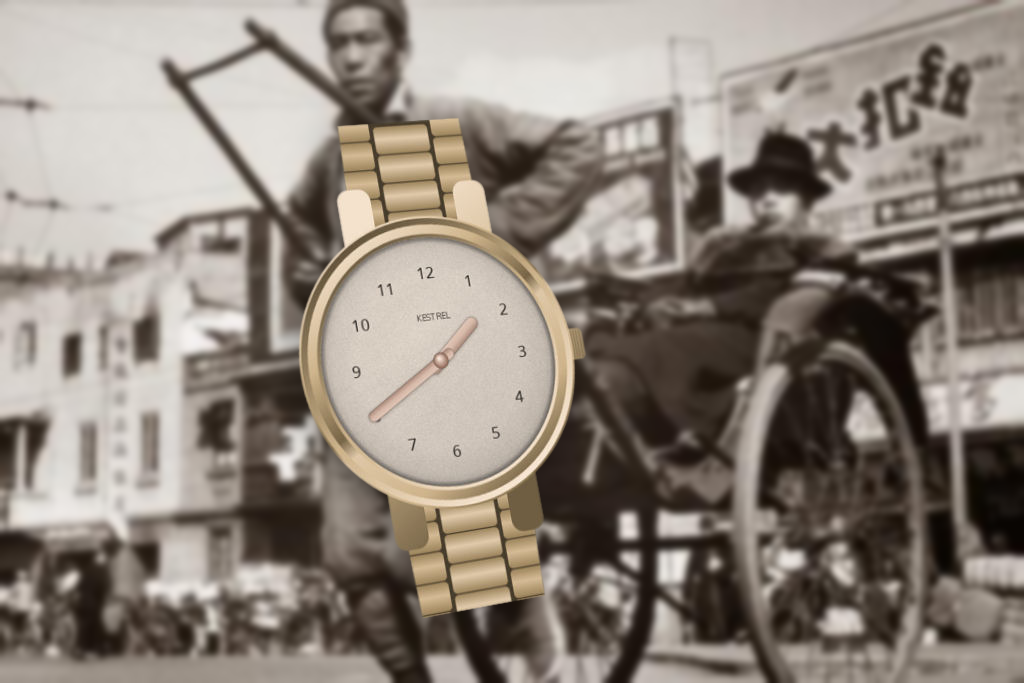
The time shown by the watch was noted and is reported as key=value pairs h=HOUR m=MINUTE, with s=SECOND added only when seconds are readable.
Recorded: h=1 m=40
